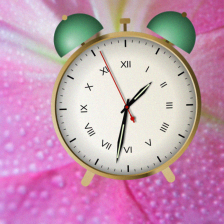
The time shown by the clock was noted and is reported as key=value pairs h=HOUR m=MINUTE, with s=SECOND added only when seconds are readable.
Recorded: h=1 m=31 s=56
